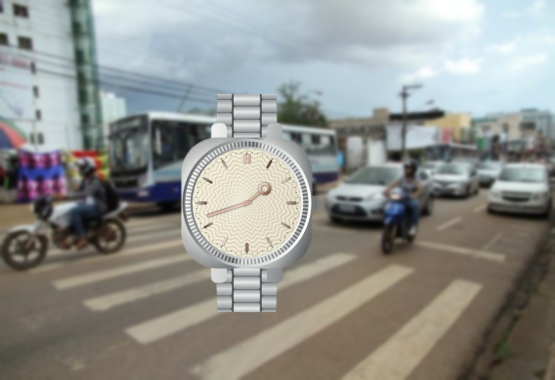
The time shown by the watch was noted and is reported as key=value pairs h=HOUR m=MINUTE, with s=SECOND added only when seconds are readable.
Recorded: h=1 m=42
